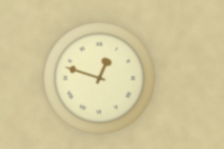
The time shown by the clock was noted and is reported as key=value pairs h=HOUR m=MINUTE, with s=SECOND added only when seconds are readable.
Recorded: h=12 m=48
